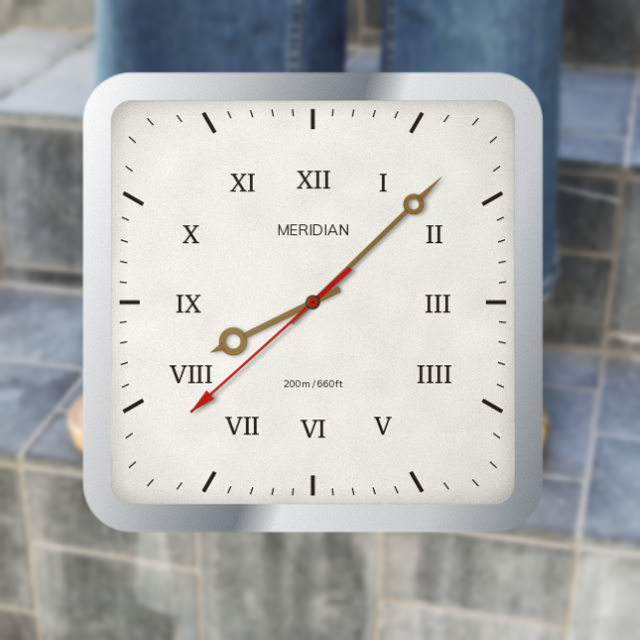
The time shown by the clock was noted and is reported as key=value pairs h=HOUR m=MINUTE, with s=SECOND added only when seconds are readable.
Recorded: h=8 m=7 s=38
